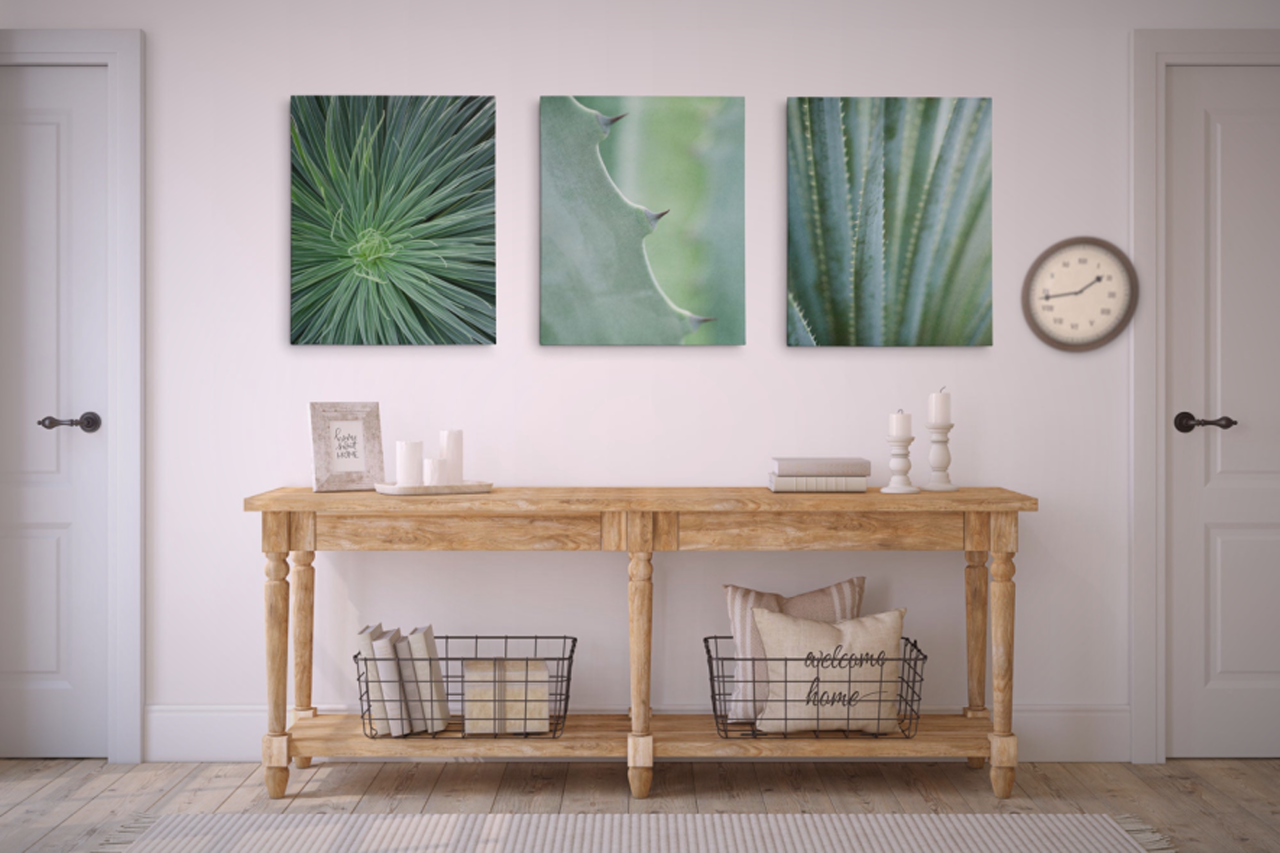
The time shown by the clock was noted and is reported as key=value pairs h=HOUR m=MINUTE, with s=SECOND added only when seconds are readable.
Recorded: h=1 m=43
